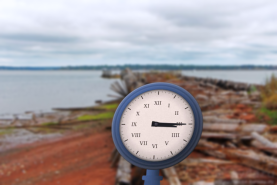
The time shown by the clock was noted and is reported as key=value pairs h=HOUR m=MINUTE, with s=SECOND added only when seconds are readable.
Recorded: h=3 m=15
